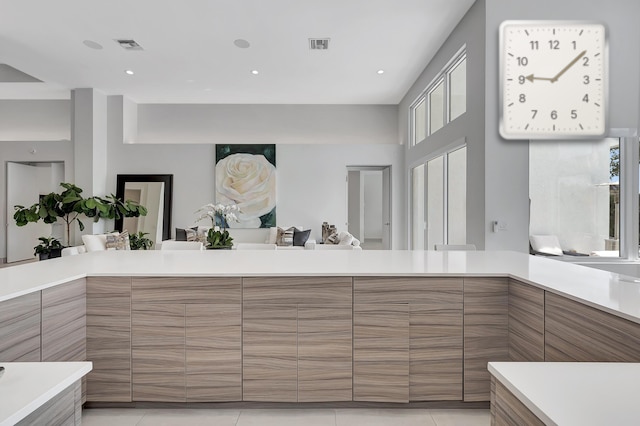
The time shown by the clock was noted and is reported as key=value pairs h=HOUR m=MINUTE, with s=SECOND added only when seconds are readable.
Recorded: h=9 m=8
